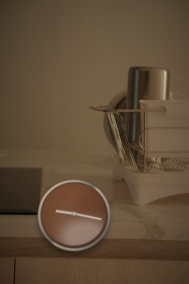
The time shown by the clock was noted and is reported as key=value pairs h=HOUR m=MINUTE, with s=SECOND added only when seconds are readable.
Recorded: h=9 m=17
